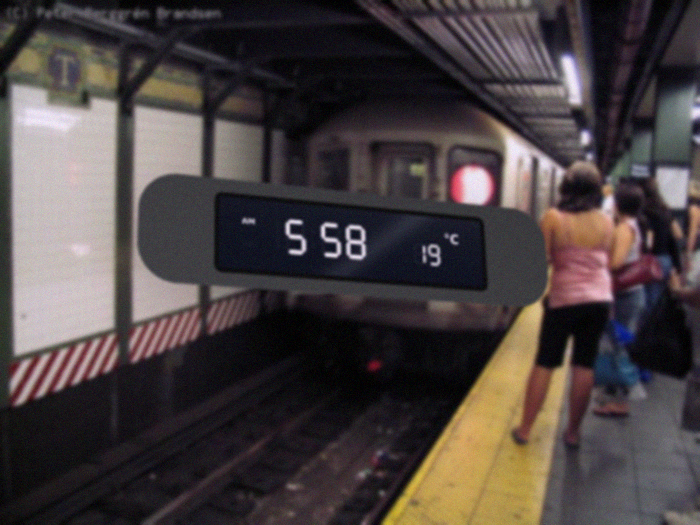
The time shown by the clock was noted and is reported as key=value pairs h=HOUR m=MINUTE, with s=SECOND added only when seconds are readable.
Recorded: h=5 m=58
